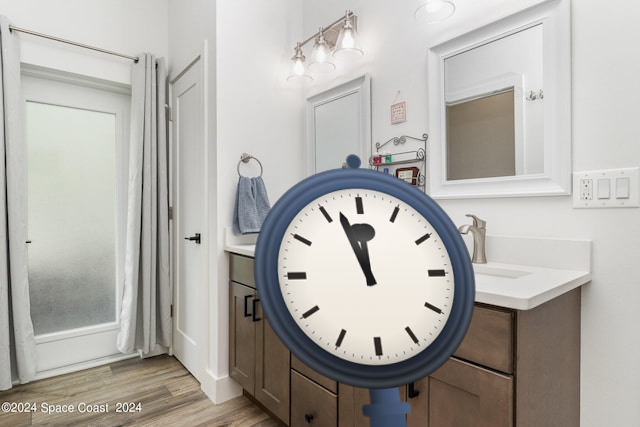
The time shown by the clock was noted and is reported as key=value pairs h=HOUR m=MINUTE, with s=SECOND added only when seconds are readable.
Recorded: h=11 m=57
